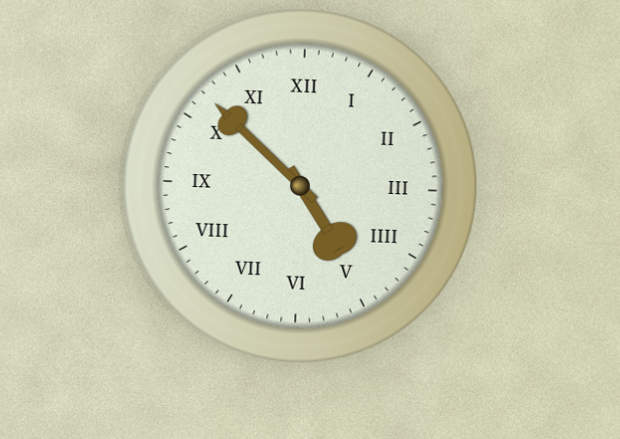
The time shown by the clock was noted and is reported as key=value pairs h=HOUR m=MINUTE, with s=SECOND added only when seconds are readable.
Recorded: h=4 m=52
